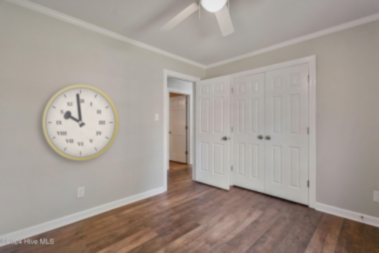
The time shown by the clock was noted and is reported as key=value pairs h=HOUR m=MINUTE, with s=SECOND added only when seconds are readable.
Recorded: h=9 m=59
